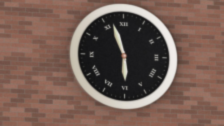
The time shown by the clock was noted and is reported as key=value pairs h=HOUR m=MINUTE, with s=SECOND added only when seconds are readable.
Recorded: h=5 m=57
